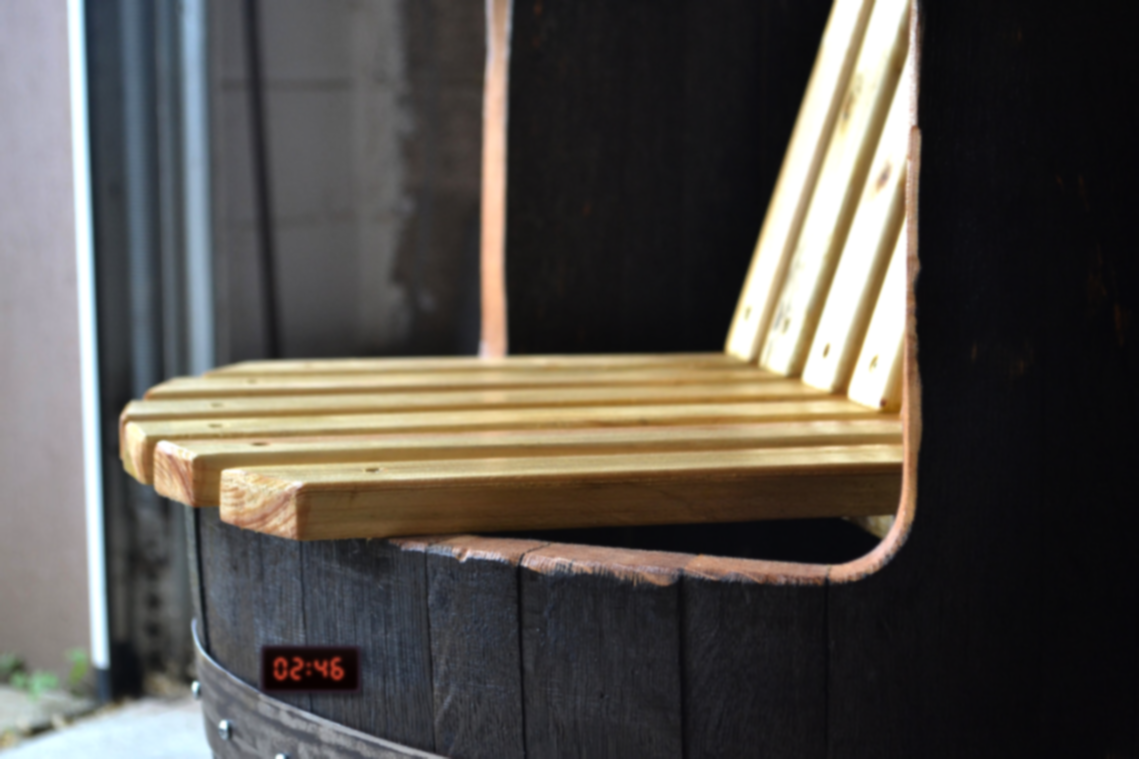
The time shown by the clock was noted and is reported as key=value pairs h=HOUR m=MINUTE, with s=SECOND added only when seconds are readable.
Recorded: h=2 m=46
